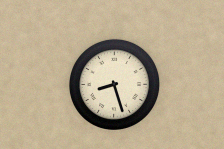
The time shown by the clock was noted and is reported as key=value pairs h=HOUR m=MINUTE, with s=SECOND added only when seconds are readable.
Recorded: h=8 m=27
